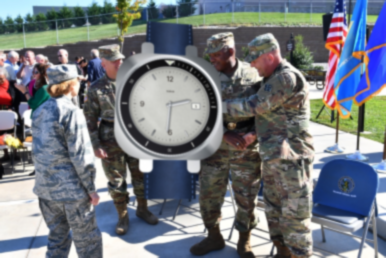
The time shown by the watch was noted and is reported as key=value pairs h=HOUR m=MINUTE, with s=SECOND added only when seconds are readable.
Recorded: h=2 m=31
